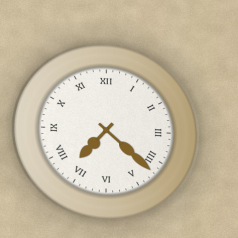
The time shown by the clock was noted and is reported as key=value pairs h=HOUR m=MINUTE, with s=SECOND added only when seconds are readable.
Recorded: h=7 m=22
